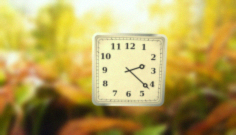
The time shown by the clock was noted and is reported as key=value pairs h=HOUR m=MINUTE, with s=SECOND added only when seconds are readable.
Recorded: h=2 m=22
